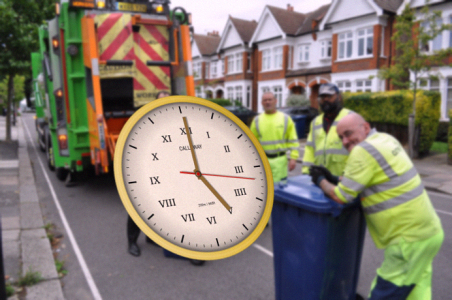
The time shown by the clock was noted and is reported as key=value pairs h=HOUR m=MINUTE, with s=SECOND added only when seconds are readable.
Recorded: h=5 m=0 s=17
